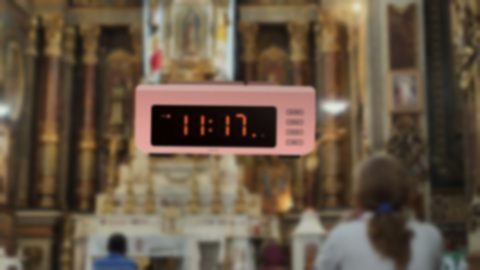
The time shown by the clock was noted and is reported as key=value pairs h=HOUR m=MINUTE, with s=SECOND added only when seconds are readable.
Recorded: h=11 m=17
